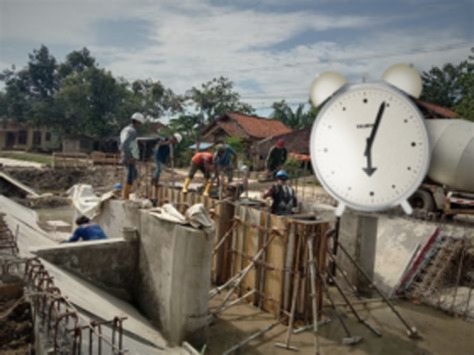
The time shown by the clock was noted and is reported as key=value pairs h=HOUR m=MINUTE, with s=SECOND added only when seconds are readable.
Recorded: h=6 m=4
